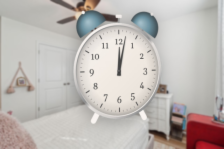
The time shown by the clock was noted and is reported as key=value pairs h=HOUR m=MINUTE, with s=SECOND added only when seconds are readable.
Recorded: h=12 m=2
